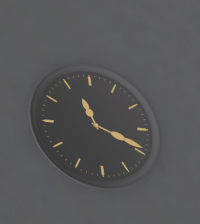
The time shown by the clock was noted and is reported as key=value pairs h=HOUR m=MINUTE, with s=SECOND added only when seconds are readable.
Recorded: h=11 m=19
